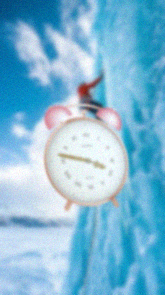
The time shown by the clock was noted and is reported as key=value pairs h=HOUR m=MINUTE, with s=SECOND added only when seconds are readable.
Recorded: h=3 m=47
